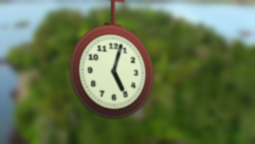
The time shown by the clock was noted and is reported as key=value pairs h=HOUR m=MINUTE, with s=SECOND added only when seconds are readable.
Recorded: h=5 m=3
